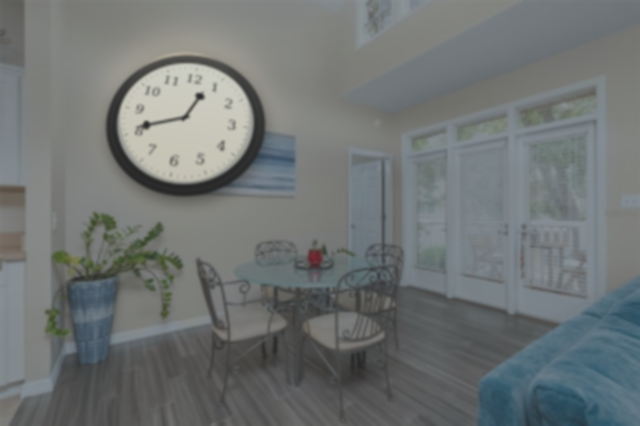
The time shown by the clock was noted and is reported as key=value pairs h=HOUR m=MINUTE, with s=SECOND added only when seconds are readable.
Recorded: h=12 m=41
